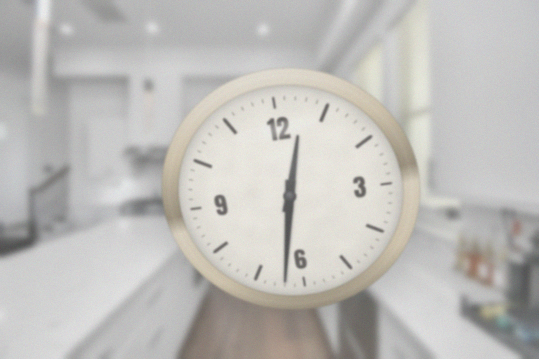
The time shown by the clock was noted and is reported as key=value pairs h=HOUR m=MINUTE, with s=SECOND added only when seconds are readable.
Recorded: h=12 m=32
